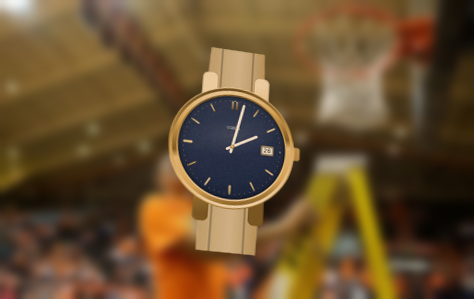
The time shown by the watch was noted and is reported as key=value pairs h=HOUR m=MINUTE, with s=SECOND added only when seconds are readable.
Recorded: h=2 m=2
